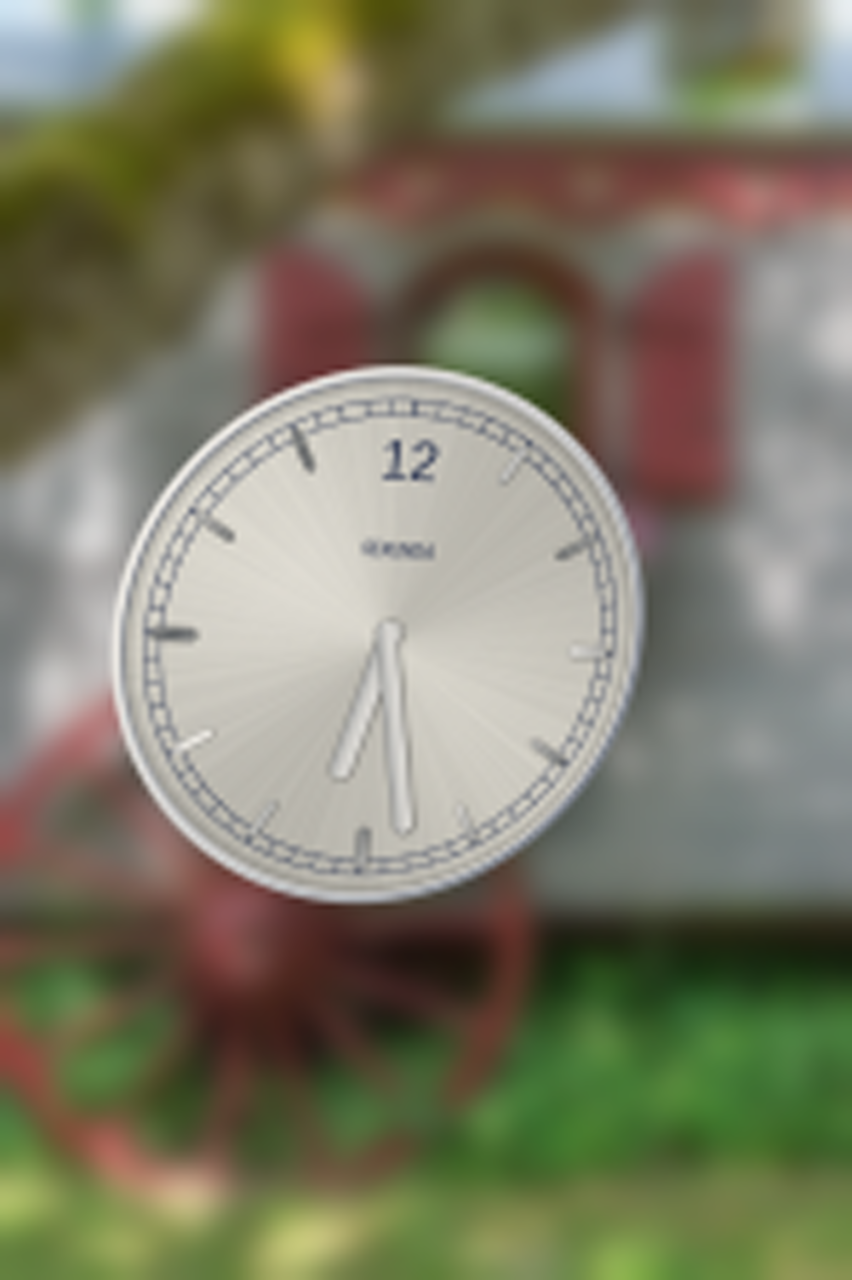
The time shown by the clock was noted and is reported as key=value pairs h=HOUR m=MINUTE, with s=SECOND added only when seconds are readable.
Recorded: h=6 m=28
